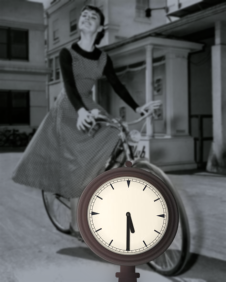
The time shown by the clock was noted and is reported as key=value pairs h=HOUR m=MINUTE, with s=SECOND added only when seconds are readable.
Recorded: h=5 m=30
